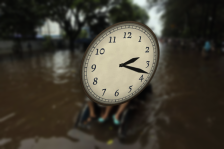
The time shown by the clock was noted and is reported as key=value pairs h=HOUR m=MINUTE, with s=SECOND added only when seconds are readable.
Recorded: h=2 m=18
